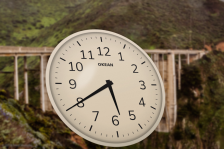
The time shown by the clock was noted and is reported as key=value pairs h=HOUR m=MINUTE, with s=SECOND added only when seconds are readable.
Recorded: h=5 m=40
